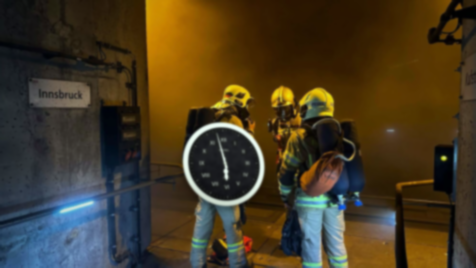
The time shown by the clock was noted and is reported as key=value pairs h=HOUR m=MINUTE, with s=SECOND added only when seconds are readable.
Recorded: h=5 m=58
